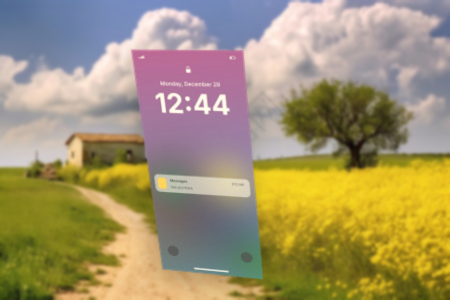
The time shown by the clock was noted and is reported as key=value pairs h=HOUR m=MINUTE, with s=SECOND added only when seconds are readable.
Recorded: h=12 m=44
